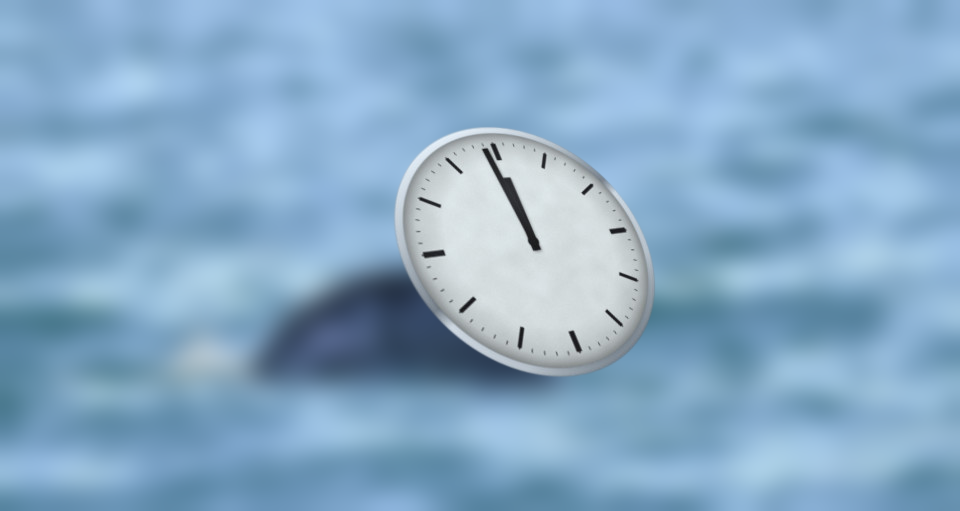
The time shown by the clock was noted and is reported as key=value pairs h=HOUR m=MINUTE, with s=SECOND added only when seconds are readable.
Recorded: h=11 m=59
